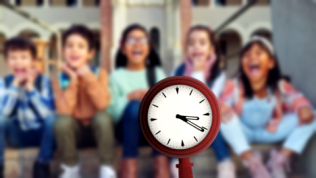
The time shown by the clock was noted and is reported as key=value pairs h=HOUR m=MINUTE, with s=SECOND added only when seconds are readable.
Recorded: h=3 m=21
